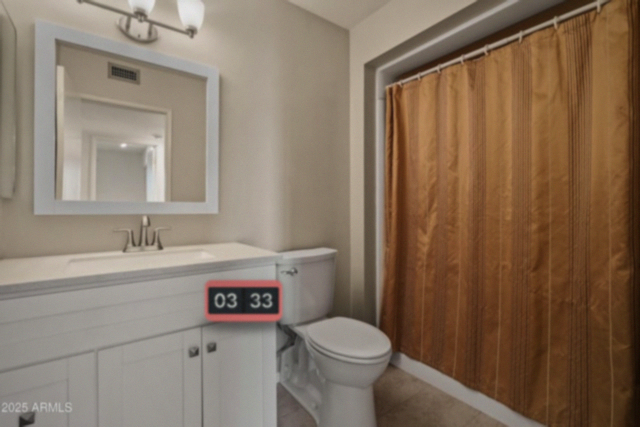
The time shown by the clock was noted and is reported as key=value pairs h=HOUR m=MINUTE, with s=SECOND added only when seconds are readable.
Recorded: h=3 m=33
